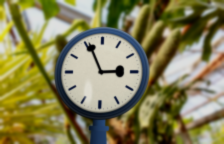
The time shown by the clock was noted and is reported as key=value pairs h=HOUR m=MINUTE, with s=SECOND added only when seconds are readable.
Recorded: h=2 m=56
